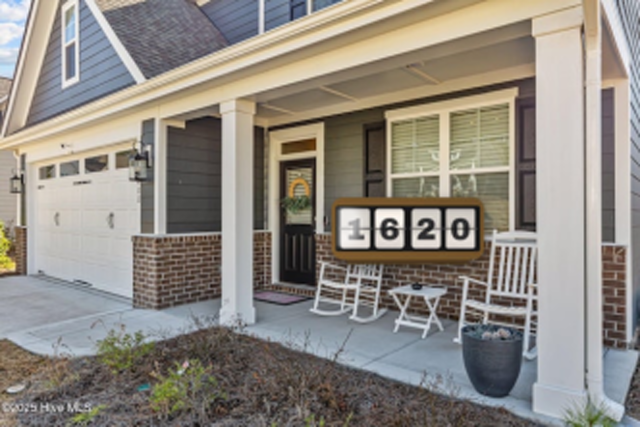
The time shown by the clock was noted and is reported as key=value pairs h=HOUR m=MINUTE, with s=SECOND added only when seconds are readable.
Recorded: h=16 m=20
